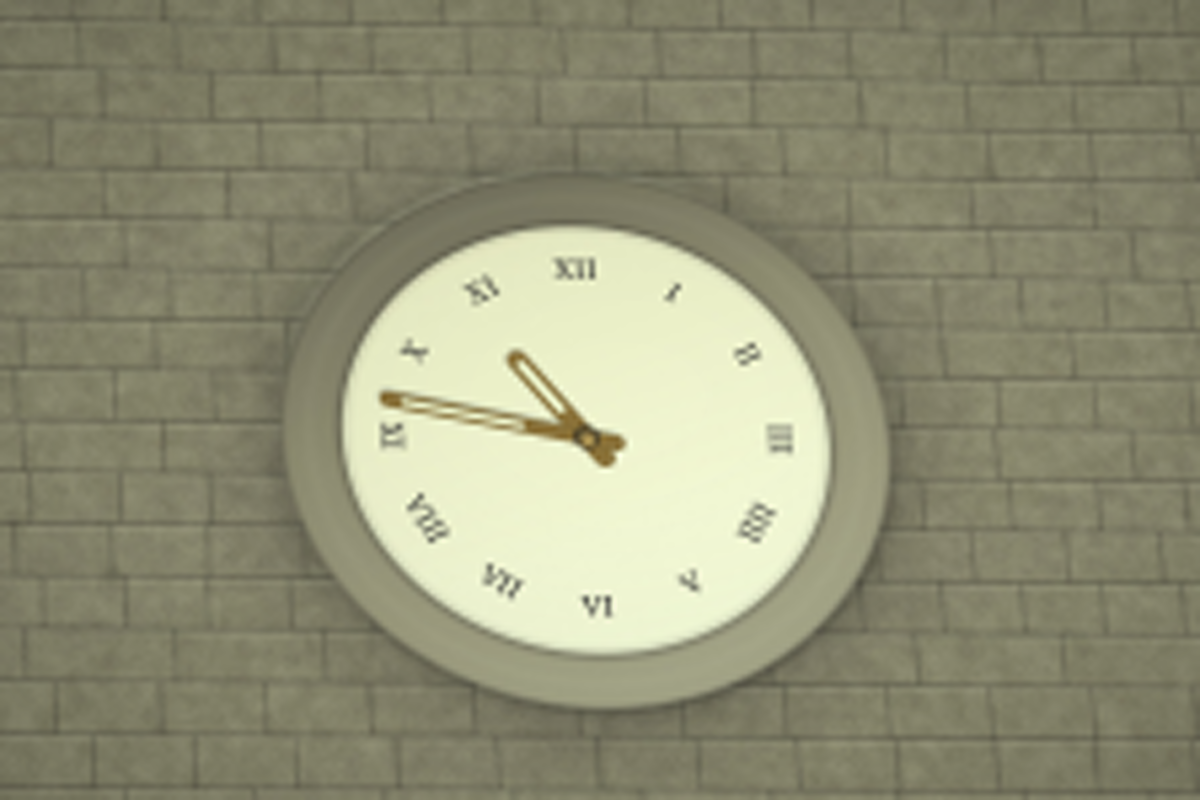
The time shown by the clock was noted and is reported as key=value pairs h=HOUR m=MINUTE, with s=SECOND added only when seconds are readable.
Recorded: h=10 m=47
